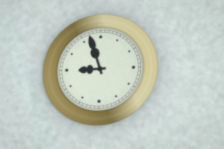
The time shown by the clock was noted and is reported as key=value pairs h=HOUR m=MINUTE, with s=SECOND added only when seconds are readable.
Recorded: h=8 m=57
